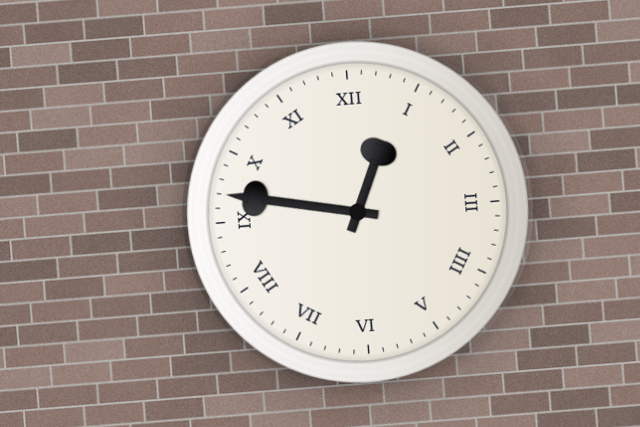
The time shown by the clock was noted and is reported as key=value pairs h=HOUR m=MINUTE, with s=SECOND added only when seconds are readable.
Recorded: h=12 m=47
